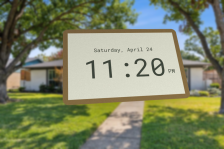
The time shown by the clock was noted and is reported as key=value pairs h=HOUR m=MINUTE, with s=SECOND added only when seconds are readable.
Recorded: h=11 m=20
